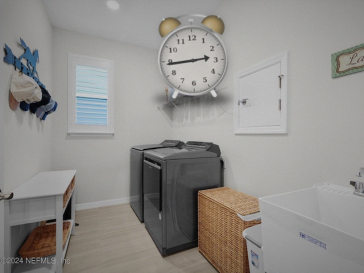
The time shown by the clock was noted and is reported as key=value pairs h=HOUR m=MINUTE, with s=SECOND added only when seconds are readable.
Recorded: h=2 m=44
